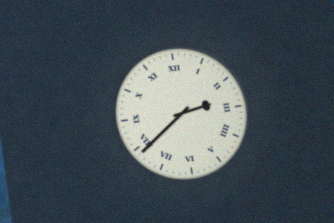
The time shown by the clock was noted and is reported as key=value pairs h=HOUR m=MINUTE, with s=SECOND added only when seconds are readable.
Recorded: h=2 m=39
